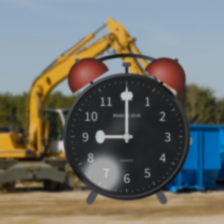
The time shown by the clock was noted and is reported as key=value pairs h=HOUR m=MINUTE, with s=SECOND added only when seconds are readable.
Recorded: h=9 m=0
